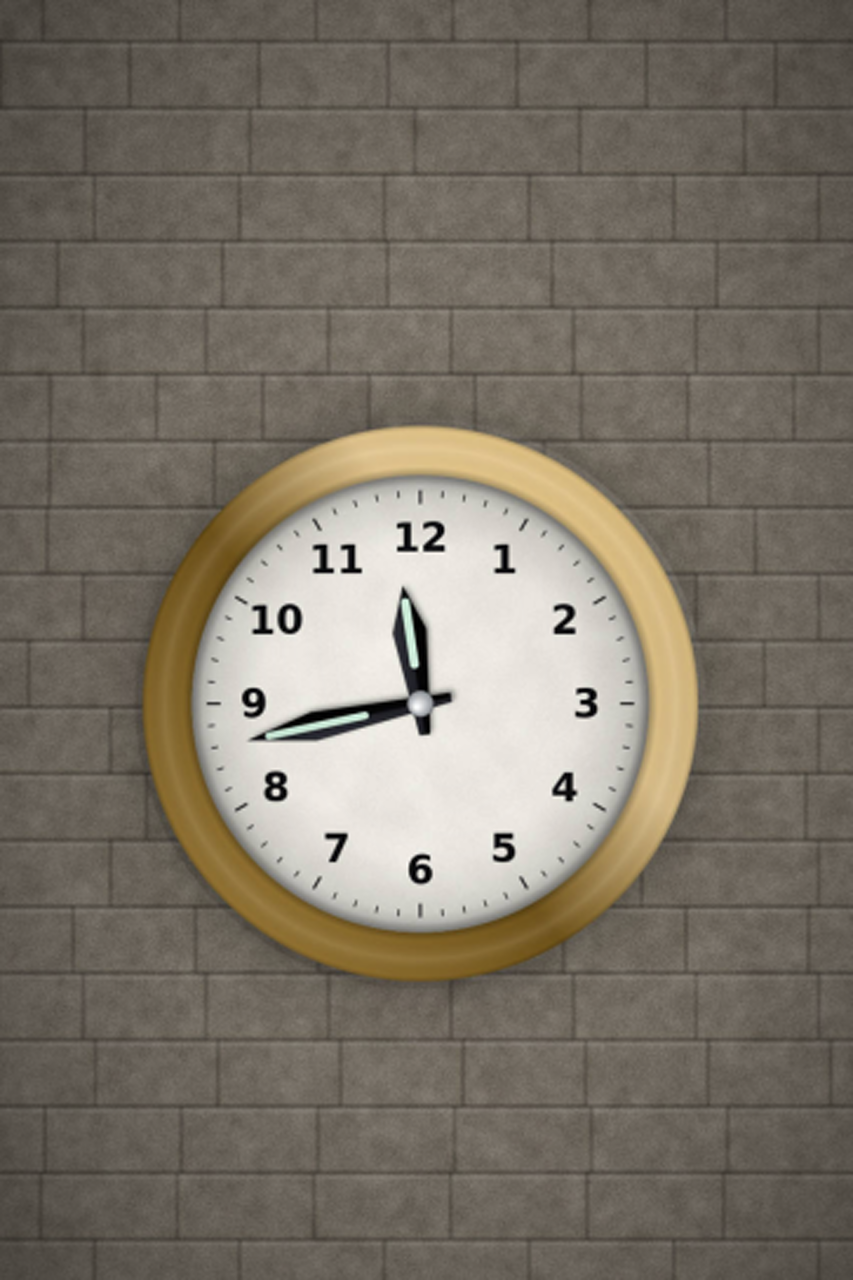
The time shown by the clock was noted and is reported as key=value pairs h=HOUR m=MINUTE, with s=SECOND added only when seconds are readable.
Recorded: h=11 m=43
